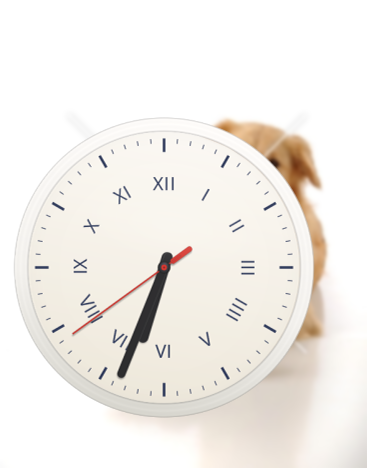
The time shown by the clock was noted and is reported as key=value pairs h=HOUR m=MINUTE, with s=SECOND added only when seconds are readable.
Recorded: h=6 m=33 s=39
